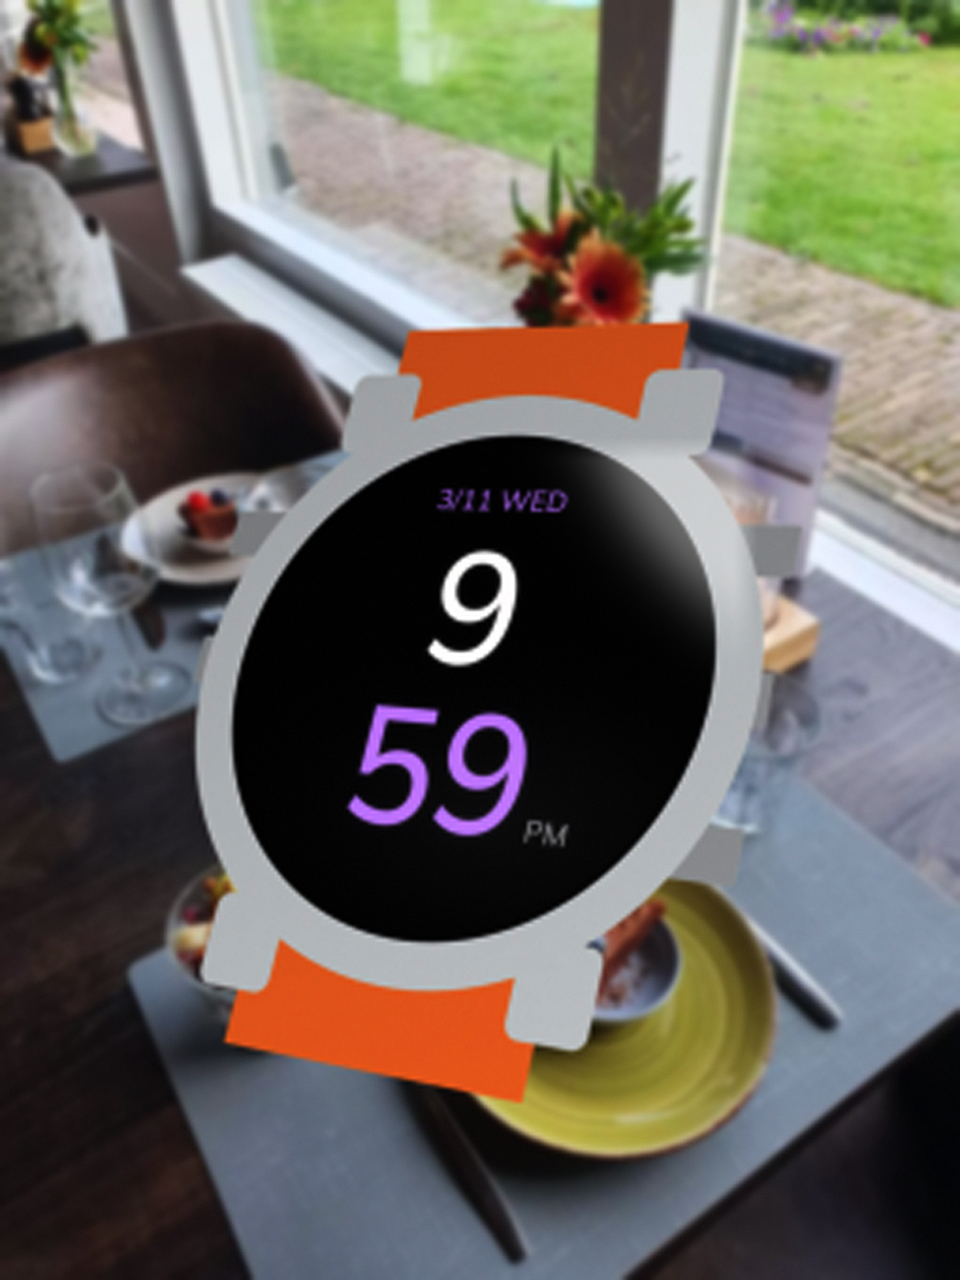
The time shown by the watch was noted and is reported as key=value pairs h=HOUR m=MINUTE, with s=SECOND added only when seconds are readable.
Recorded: h=9 m=59
